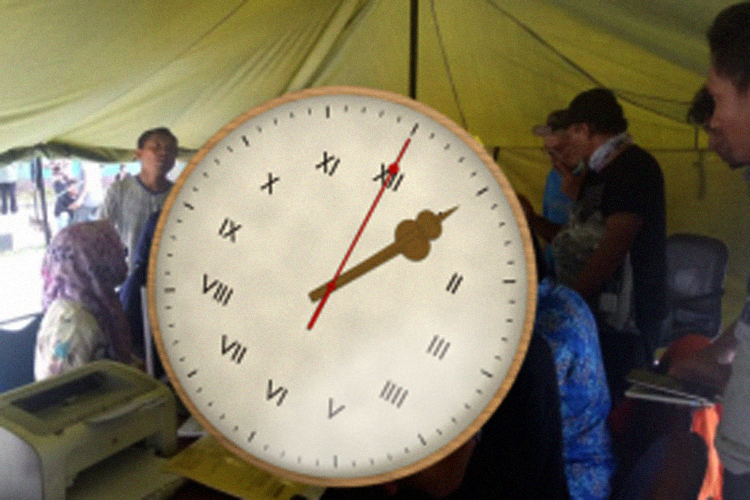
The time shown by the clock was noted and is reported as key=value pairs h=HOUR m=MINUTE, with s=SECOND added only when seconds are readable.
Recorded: h=1 m=5 s=0
